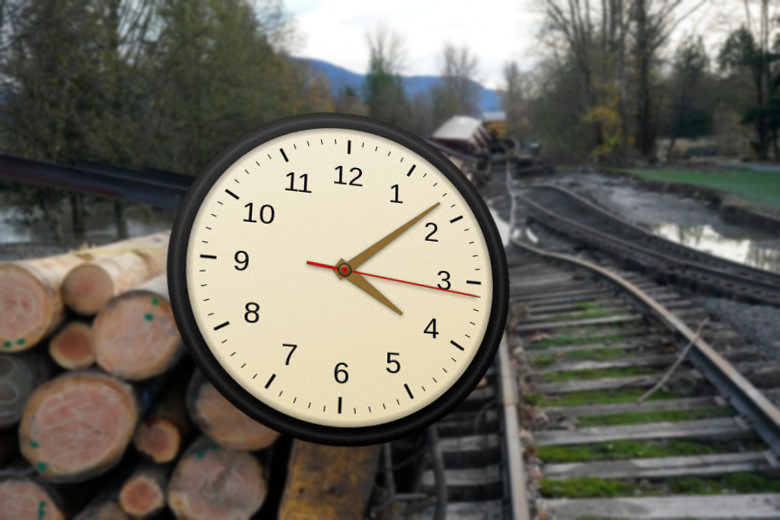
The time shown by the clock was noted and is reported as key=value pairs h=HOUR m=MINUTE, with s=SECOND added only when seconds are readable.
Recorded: h=4 m=8 s=16
